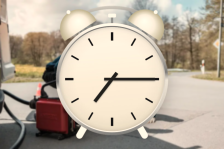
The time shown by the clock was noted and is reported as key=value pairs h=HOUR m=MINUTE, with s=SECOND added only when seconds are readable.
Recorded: h=7 m=15
